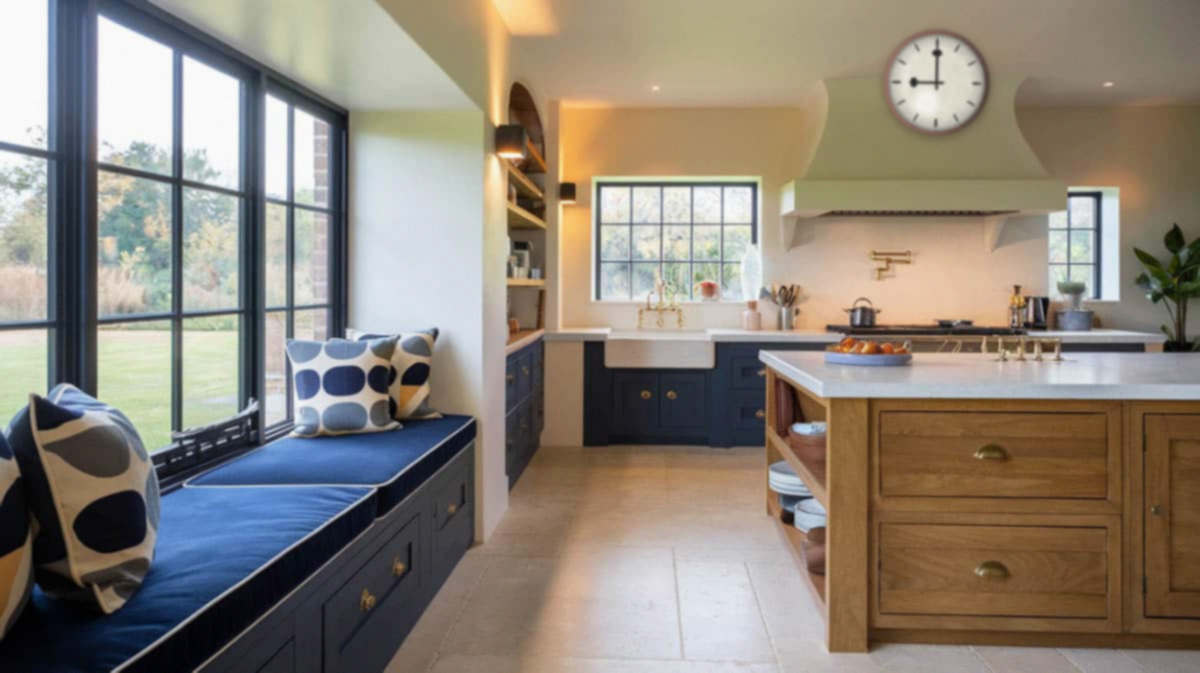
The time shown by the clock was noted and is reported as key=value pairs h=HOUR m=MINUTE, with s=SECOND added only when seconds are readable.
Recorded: h=9 m=0
